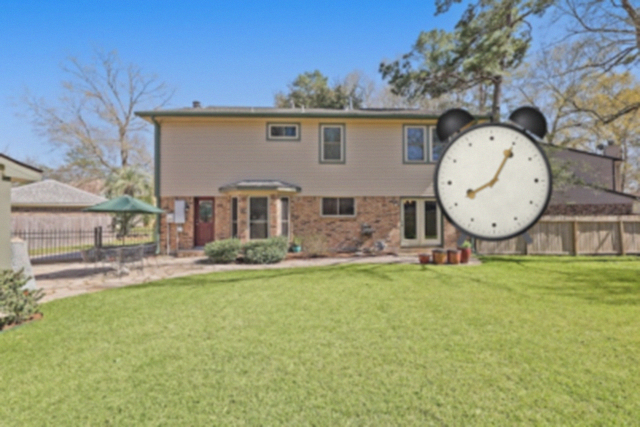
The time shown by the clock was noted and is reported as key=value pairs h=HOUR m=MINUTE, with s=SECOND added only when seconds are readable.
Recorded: h=8 m=5
